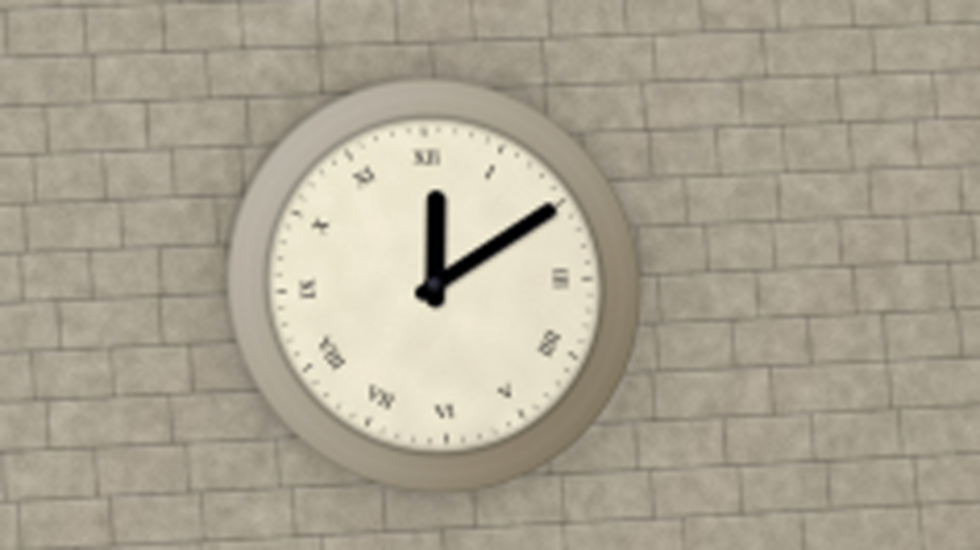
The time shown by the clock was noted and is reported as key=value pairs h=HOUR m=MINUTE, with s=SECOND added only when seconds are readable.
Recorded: h=12 m=10
